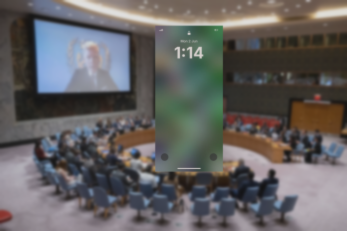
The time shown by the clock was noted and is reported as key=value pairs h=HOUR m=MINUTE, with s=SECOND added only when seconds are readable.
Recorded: h=1 m=14
